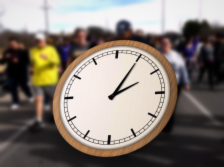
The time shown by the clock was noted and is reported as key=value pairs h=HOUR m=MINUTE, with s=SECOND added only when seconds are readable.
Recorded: h=2 m=5
